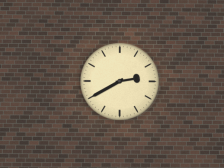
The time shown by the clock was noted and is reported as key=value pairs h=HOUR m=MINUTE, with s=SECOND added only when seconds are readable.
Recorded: h=2 m=40
